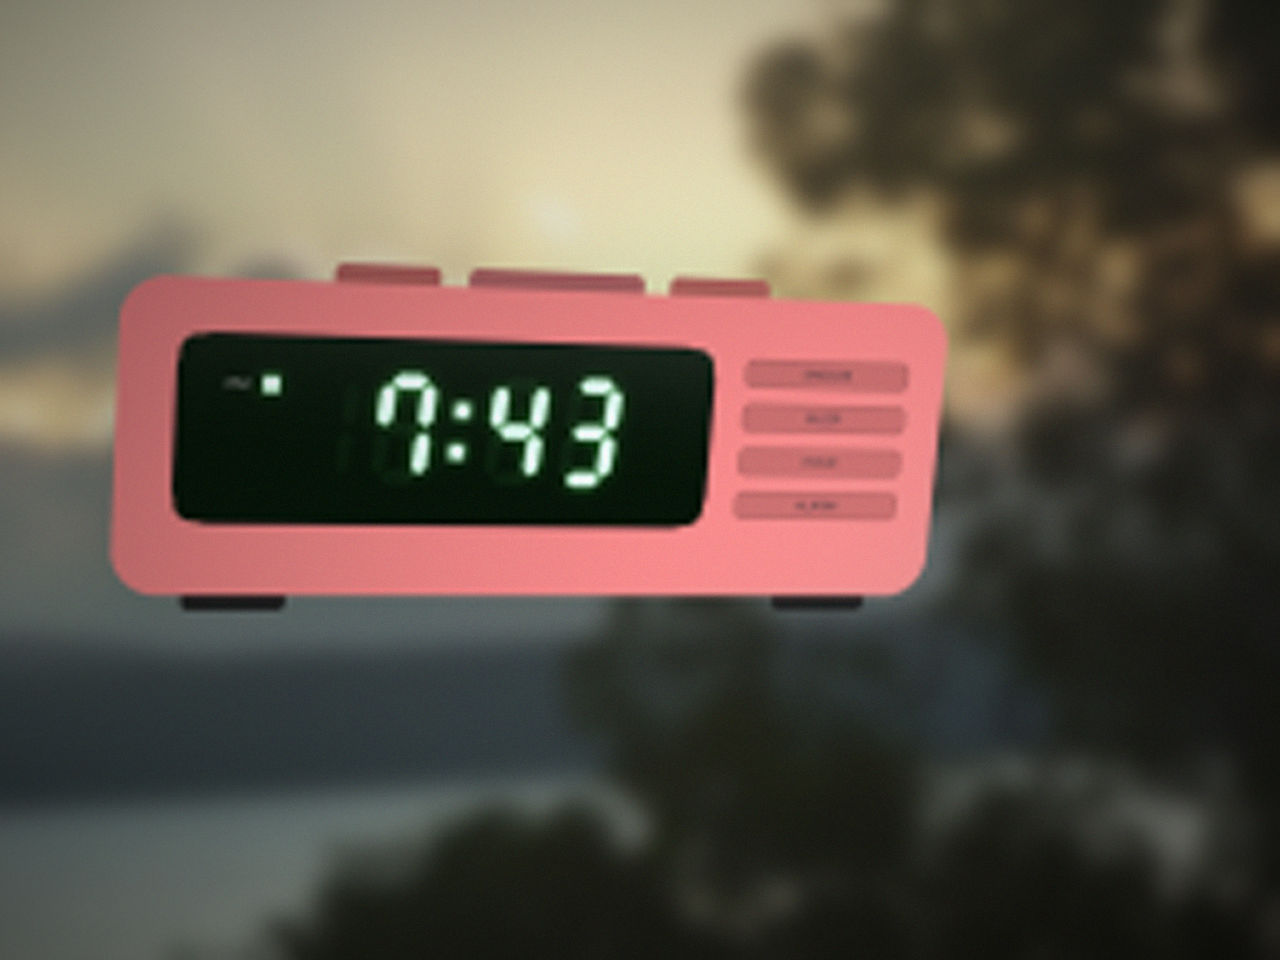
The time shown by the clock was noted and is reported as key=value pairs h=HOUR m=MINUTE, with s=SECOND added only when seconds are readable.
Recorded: h=7 m=43
